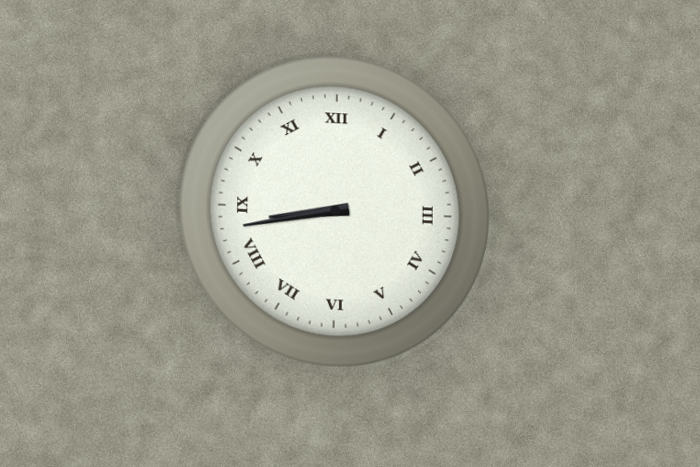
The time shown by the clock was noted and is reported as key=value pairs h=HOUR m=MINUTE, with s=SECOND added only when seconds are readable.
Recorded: h=8 m=43
